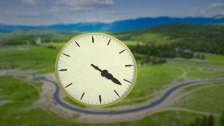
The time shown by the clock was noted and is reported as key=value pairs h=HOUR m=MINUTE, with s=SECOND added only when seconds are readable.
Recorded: h=4 m=22
